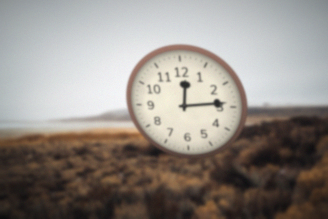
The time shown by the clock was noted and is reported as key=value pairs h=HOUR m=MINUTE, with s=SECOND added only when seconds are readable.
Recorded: h=12 m=14
